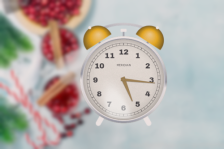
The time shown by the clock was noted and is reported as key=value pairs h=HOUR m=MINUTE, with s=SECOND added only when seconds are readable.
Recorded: h=5 m=16
